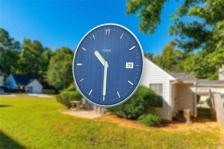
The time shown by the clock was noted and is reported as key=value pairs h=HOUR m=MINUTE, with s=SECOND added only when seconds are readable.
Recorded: h=10 m=30
